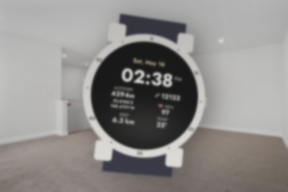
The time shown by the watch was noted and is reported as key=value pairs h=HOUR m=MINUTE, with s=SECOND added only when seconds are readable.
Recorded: h=2 m=38
